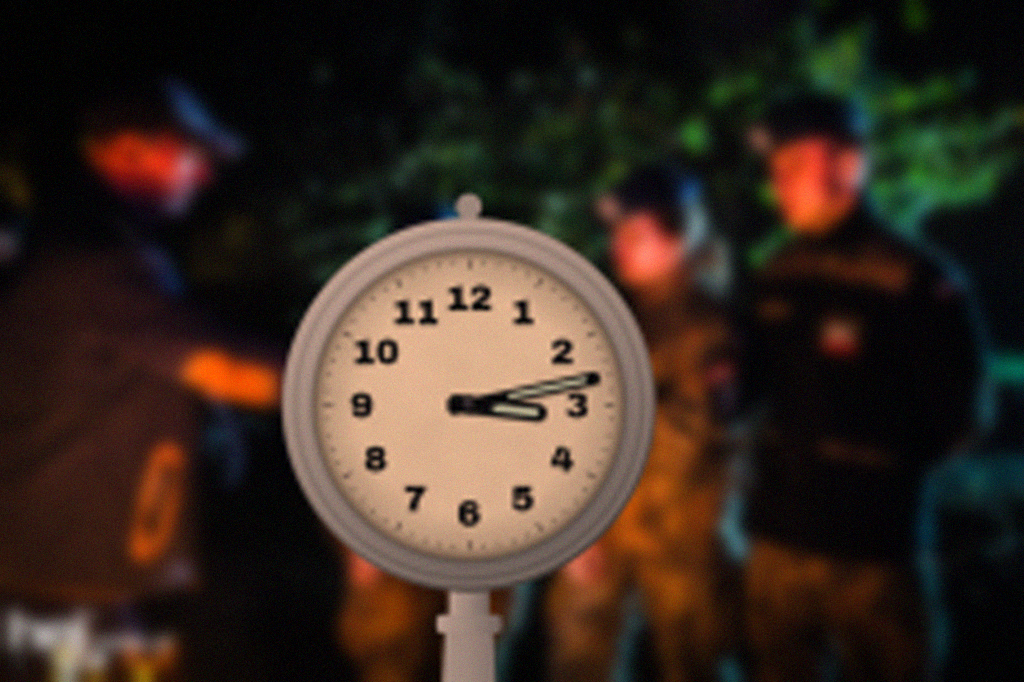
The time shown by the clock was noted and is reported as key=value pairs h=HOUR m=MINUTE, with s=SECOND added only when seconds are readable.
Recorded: h=3 m=13
